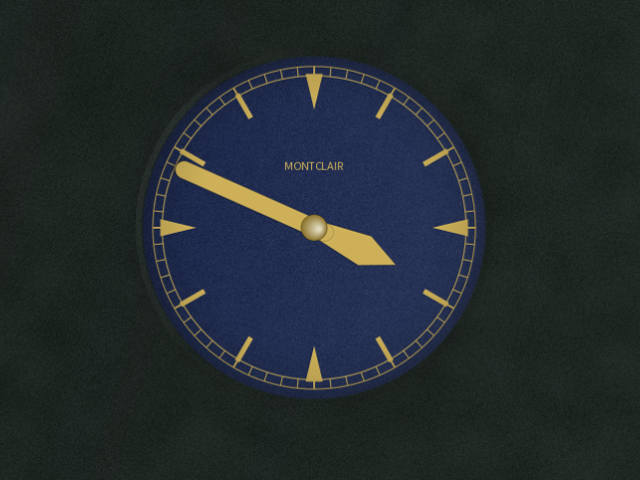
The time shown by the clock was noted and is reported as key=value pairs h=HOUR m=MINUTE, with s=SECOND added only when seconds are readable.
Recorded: h=3 m=49
